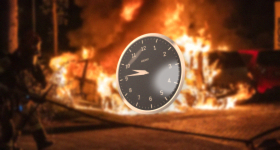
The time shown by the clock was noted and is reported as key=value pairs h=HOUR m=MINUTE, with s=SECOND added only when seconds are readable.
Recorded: h=9 m=46
